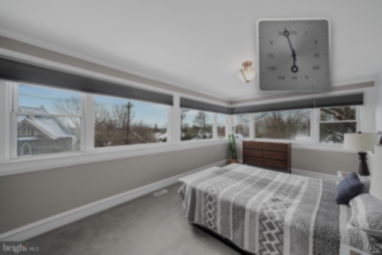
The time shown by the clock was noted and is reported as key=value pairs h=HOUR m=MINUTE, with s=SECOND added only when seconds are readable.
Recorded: h=5 m=57
